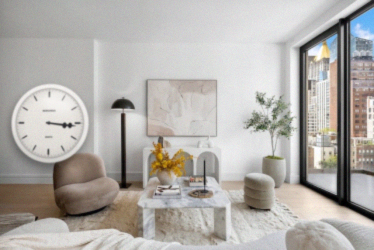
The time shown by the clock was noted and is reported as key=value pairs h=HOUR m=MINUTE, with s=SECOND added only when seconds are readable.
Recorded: h=3 m=16
